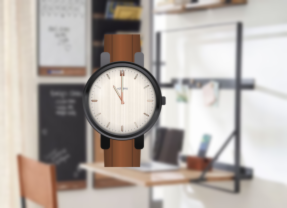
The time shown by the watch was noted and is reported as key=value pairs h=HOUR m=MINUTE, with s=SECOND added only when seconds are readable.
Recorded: h=11 m=0
